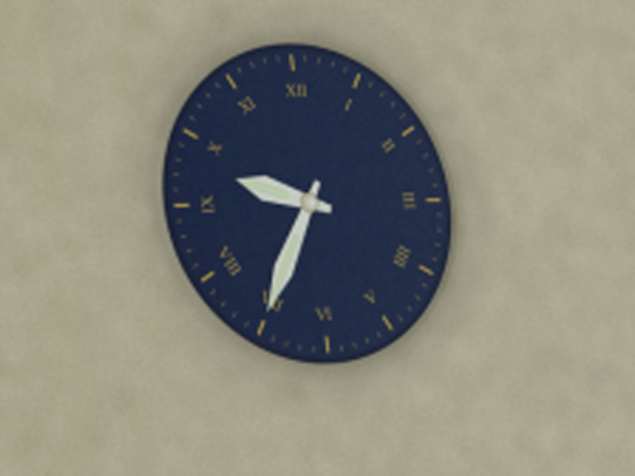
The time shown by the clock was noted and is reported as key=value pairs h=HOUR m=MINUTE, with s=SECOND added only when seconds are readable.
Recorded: h=9 m=35
